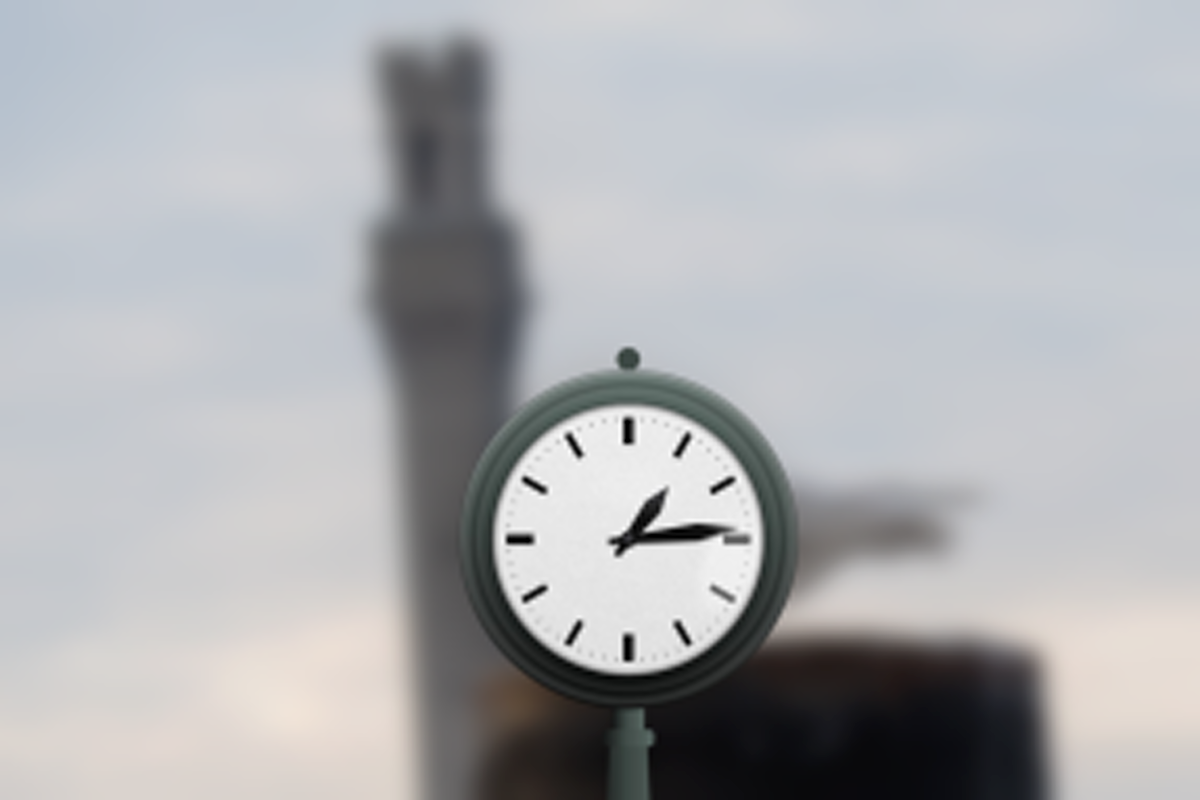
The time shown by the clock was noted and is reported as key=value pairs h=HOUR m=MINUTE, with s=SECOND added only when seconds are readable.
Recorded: h=1 m=14
